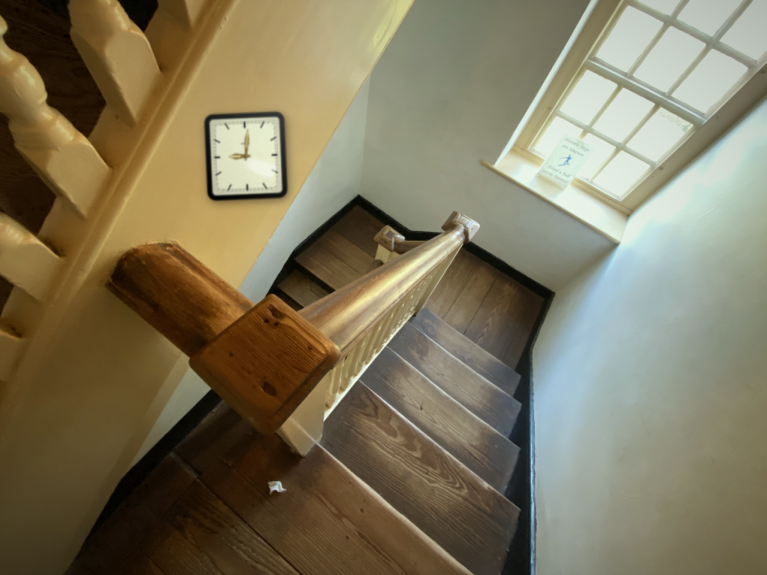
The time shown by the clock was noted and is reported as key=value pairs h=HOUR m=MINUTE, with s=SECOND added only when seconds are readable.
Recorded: h=9 m=1
